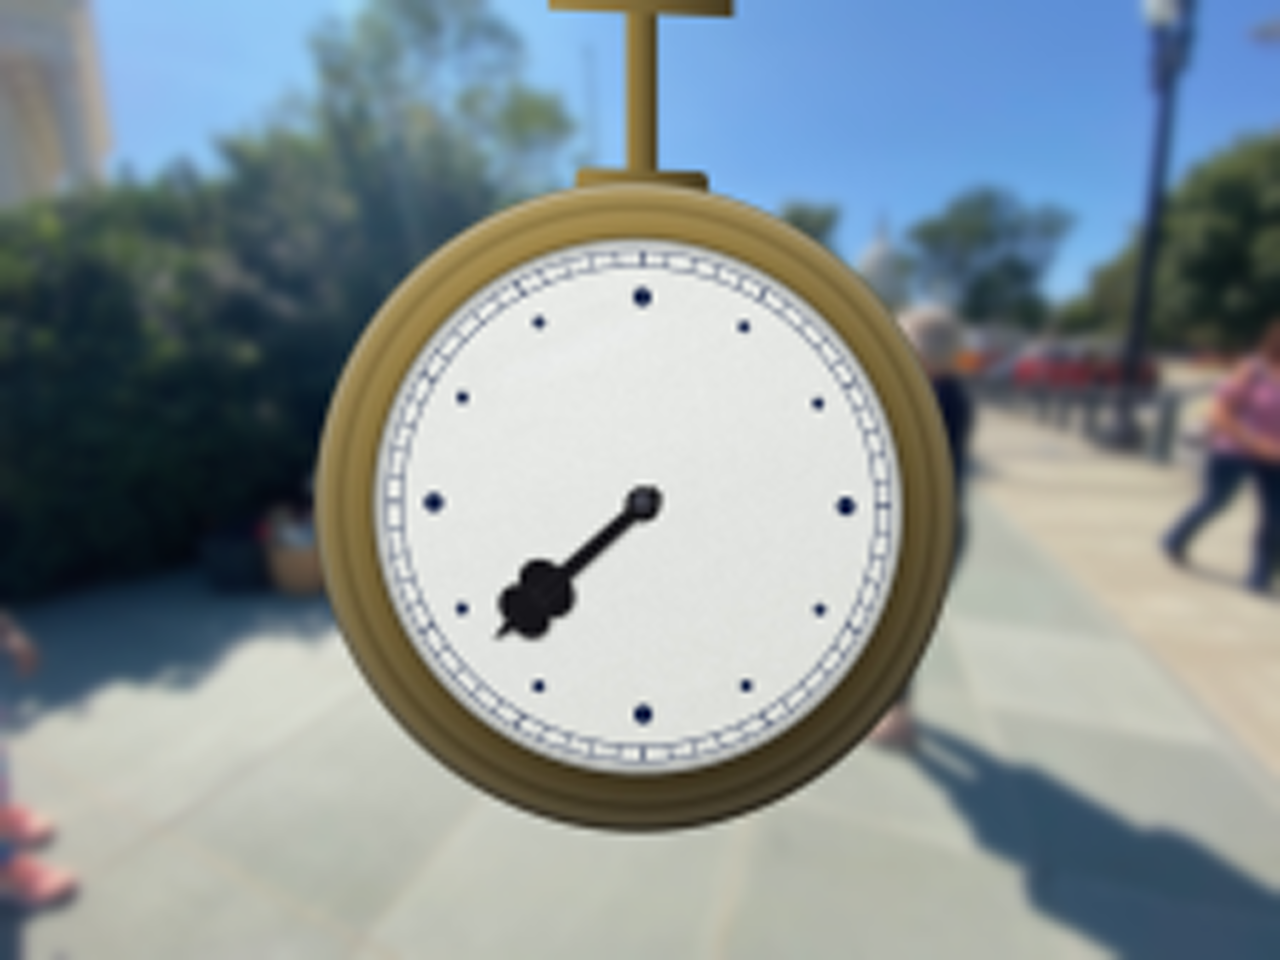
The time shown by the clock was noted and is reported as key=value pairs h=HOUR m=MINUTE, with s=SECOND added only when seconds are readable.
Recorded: h=7 m=38
